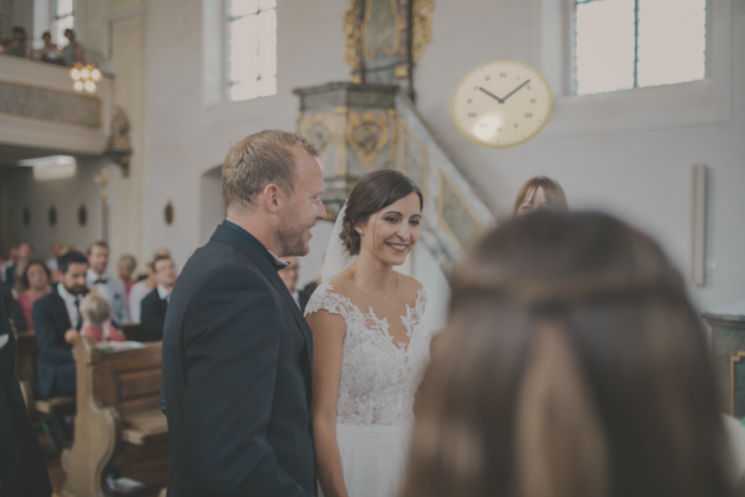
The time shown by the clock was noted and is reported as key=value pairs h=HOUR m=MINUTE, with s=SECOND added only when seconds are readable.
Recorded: h=10 m=8
